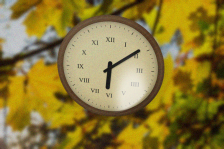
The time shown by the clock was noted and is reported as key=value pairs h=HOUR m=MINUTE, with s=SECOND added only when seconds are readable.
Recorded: h=6 m=9
